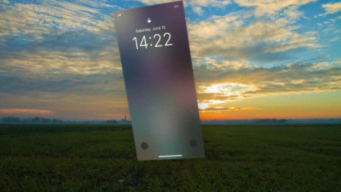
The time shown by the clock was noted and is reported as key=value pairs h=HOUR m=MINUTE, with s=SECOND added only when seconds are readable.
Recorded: h=14 m=22
